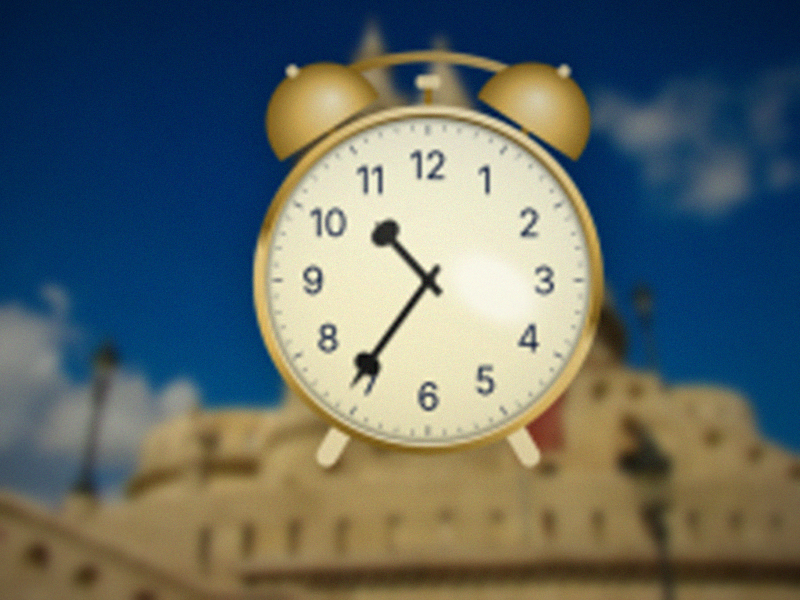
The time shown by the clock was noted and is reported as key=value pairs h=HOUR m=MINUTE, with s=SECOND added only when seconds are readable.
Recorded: h=10 m=36
